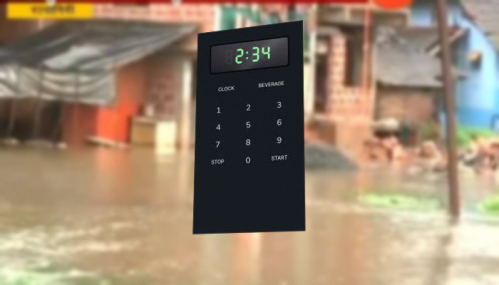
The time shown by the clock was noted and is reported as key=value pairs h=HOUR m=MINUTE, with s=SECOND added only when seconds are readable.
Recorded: h=2 m=34
